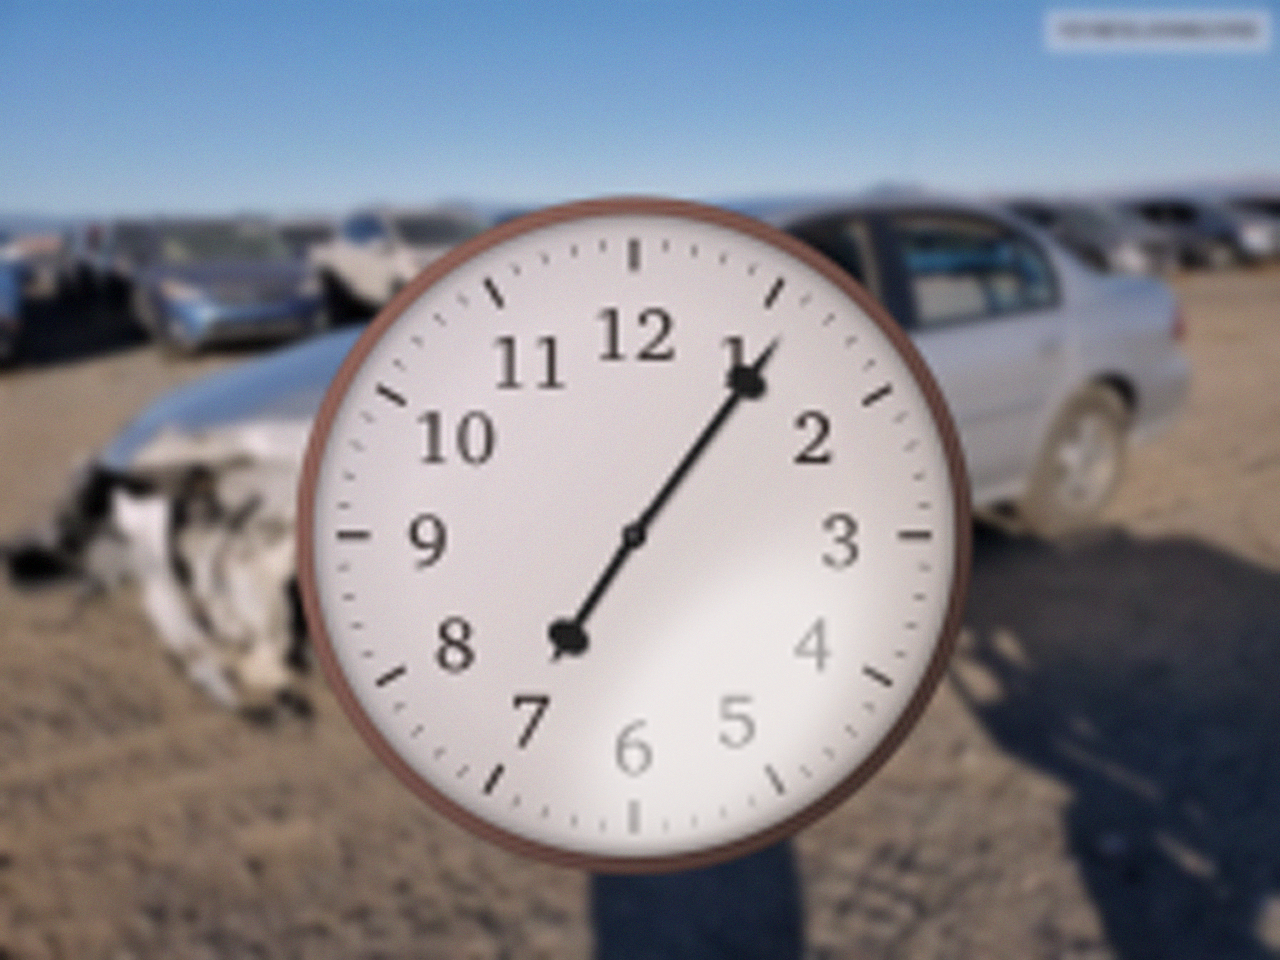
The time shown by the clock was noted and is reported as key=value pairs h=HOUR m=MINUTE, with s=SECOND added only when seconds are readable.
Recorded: h=7 m=6
